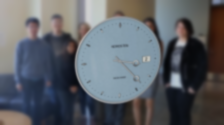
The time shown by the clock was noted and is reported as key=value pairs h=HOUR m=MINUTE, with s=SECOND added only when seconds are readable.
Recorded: h=3 m=23
